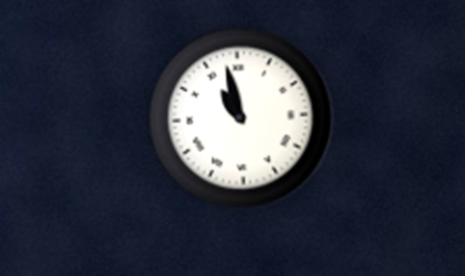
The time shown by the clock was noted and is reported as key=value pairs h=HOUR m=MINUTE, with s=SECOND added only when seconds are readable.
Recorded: h=10 m=58
